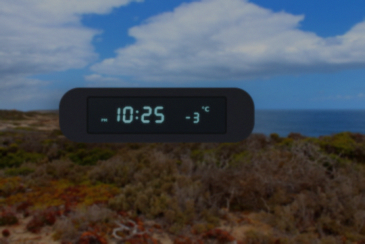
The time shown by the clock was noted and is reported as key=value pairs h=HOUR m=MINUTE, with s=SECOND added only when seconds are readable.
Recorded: h=10 m=25
